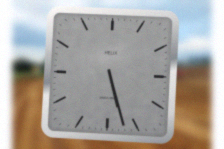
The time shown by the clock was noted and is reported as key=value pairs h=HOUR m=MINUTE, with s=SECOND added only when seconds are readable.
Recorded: h=5 m=27
